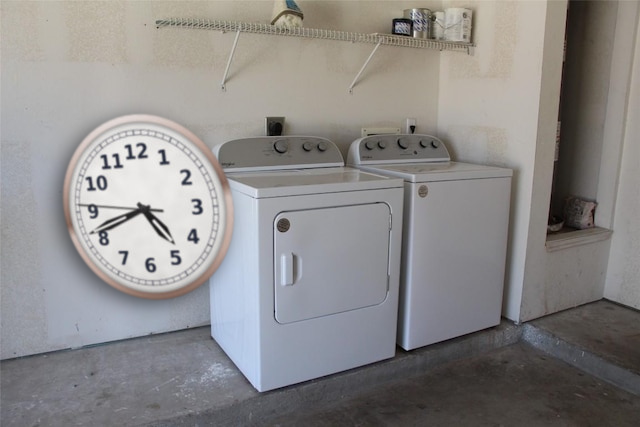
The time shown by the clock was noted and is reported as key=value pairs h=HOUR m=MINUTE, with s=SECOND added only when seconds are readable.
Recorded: h=4 m=41 s=46
